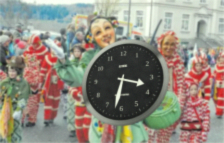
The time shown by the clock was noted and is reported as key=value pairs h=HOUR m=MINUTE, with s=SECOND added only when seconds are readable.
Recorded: h=3 m=32
